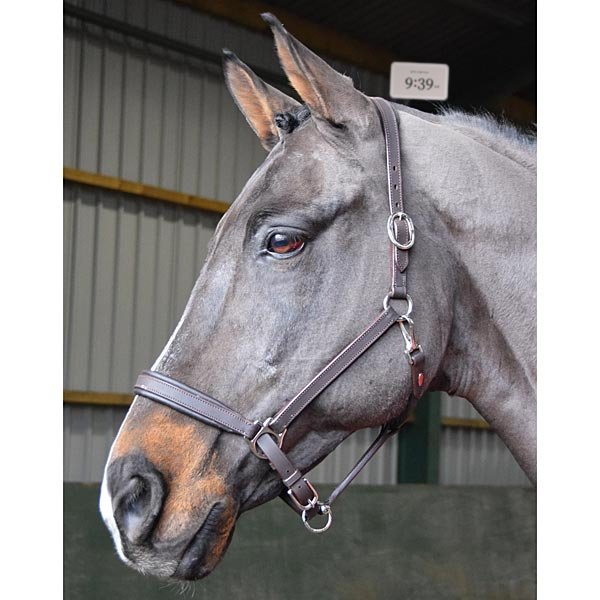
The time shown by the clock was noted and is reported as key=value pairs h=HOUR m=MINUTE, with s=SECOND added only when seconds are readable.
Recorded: h=9 m=39
